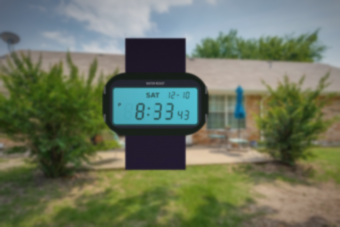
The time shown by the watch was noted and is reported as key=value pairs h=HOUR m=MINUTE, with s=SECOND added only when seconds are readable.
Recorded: h=8 m=33 s=43
